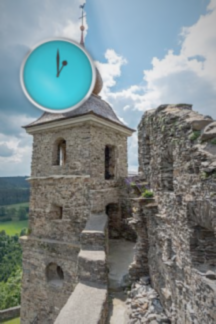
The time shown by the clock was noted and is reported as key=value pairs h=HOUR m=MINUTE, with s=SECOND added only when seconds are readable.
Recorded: h=1 m=0
